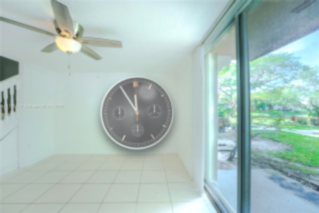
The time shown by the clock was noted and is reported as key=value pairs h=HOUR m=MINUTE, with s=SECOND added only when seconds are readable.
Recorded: h=11 m=55
